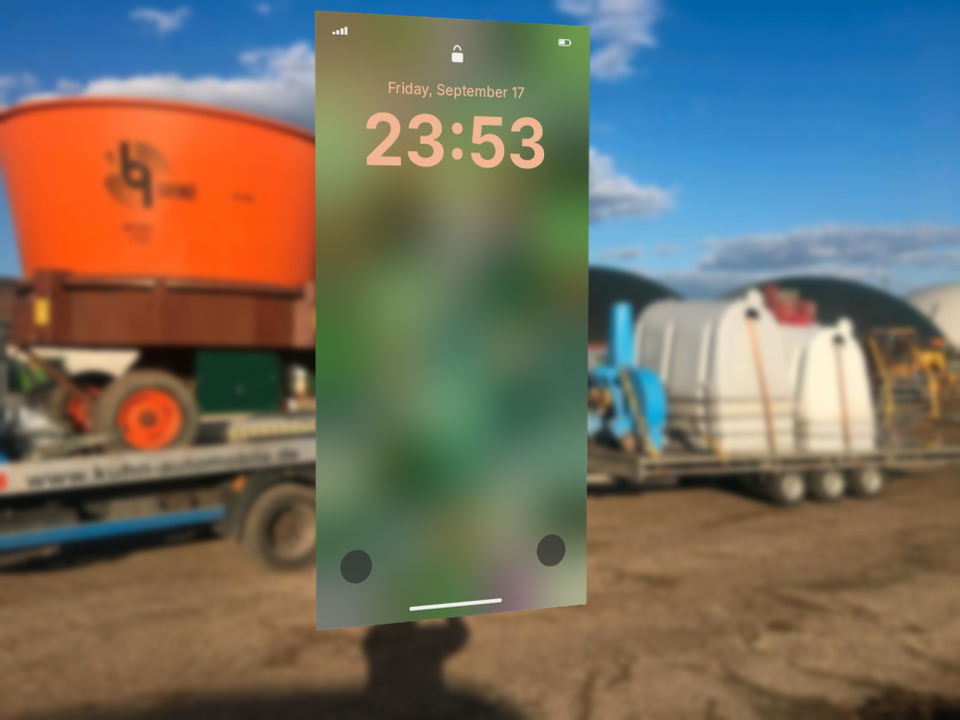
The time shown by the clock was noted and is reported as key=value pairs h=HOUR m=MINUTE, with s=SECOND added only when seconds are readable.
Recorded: h=23 m=53
